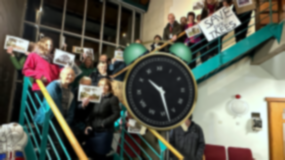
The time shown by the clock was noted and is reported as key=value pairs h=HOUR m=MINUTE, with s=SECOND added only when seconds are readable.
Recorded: h=10 m=28
